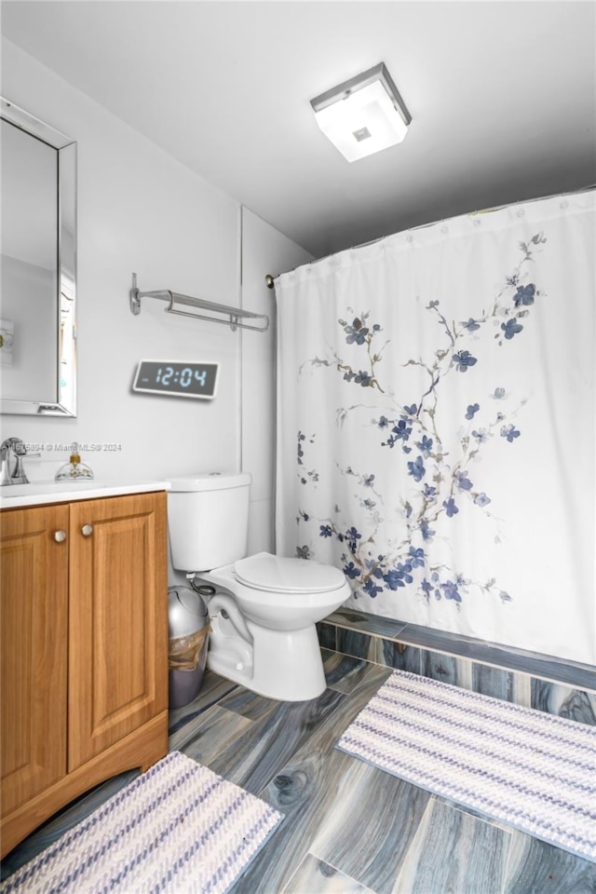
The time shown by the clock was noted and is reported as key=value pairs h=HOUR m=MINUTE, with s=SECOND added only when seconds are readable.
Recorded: h=12 m=4
